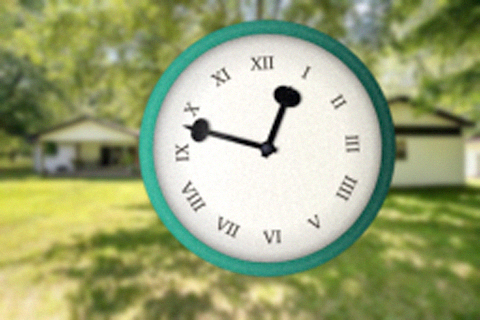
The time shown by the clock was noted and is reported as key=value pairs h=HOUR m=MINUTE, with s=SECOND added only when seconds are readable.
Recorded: h=12 m=48
